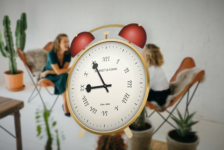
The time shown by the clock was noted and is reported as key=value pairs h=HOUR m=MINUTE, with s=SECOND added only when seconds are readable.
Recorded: h=8 m=55
